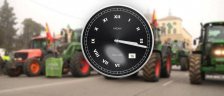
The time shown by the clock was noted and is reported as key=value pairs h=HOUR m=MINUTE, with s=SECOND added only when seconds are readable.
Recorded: h=3 m=17
